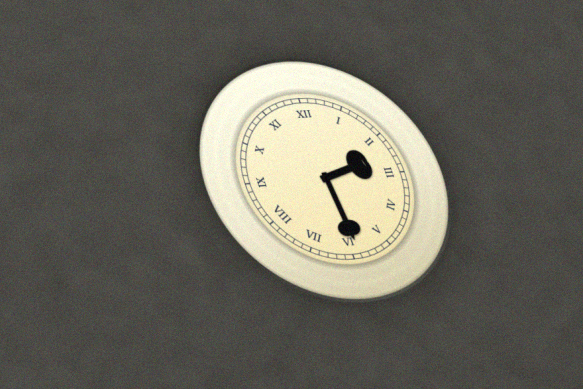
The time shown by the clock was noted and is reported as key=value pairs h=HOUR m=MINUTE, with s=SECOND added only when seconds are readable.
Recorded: h=2 m=29
